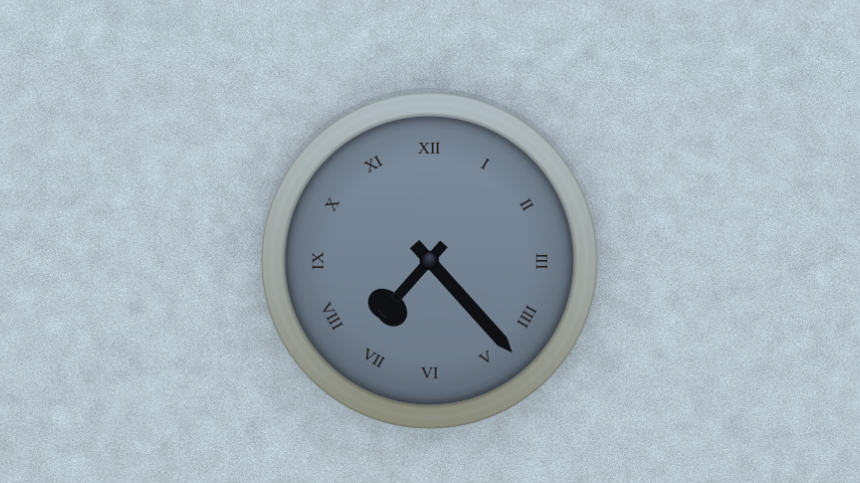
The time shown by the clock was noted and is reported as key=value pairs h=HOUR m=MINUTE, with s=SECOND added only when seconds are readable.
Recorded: h=7 m=23
